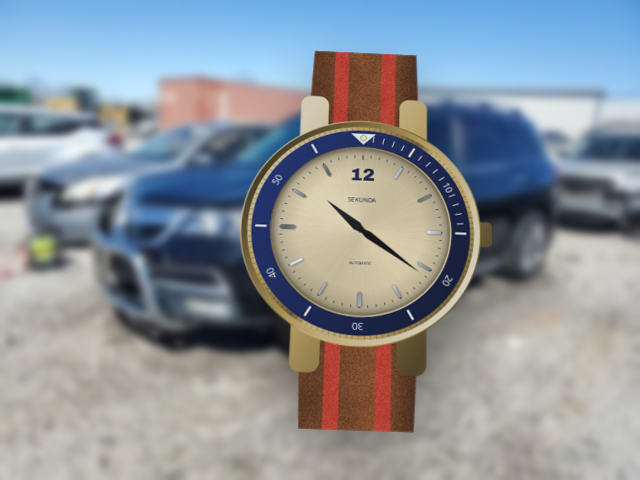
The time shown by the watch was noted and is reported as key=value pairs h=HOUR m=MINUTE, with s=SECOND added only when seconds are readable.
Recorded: h=10 m=21
